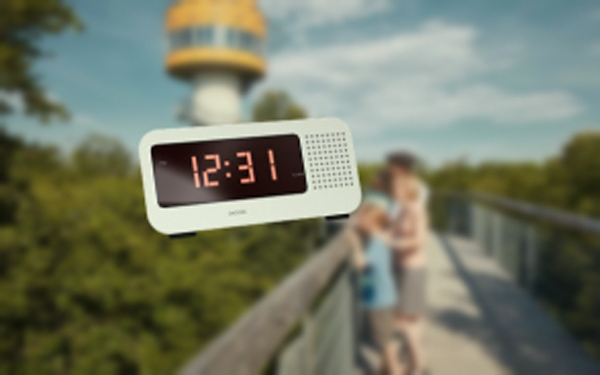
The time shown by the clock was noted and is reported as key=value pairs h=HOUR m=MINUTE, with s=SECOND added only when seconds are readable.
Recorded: h=12 m=31
